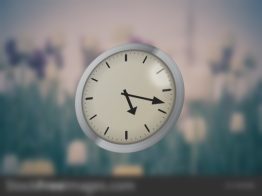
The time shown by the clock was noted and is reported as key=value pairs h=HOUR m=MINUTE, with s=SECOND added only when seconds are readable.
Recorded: h=5 m=18
